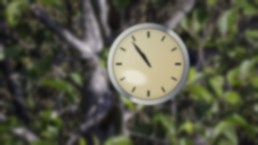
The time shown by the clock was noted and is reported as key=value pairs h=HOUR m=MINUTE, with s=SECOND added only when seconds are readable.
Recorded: h=10 m=54
